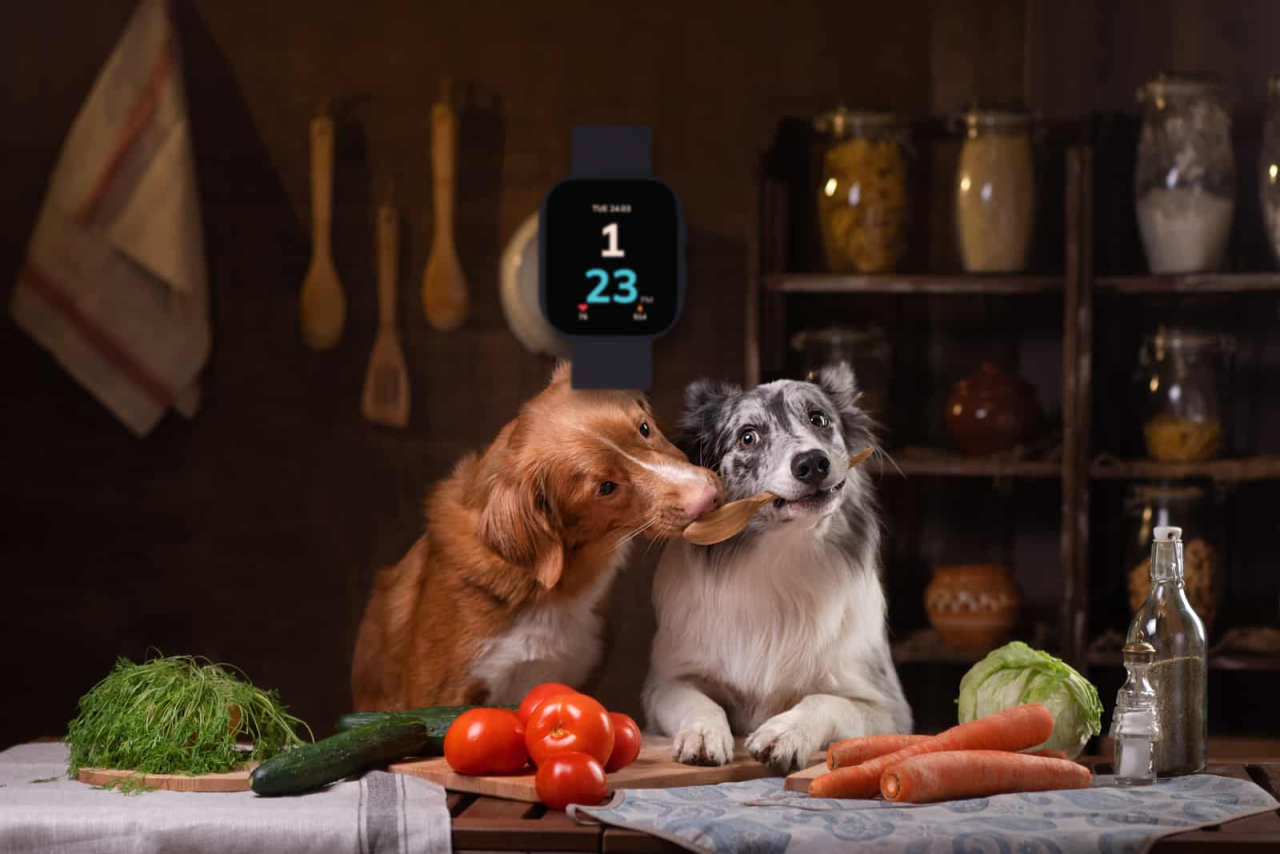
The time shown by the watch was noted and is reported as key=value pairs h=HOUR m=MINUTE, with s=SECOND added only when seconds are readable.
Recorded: h=1 m=23
